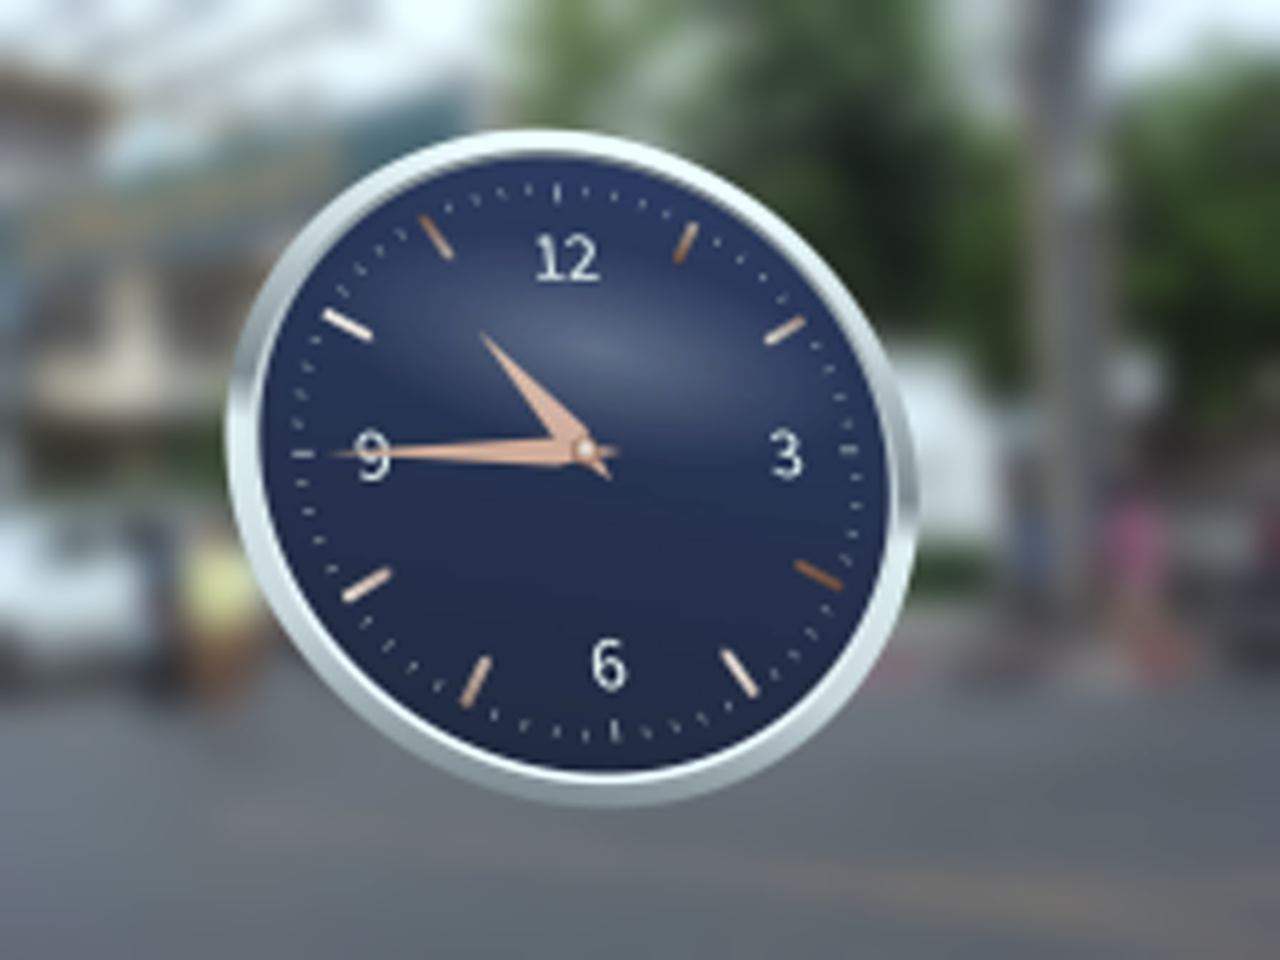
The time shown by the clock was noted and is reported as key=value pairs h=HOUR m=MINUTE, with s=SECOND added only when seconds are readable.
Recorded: h=10 m=45
